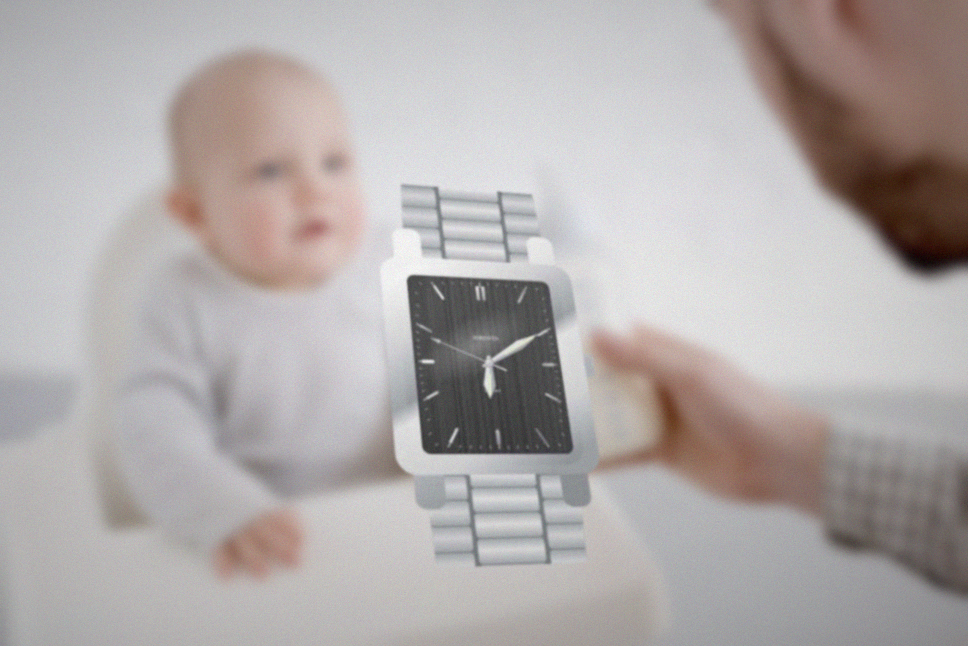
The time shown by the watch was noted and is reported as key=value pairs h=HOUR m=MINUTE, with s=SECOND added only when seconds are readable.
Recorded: h=6 m=9 s=49
